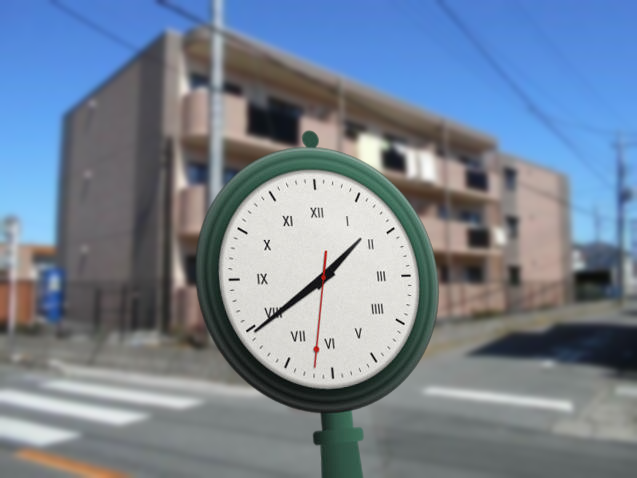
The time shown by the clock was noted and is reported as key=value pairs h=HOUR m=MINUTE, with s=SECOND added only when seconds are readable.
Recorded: h=1 m=39 s=32
